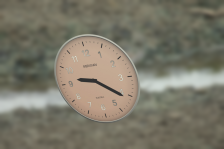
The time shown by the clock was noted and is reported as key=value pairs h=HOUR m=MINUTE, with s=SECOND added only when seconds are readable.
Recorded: h=9 m=21
